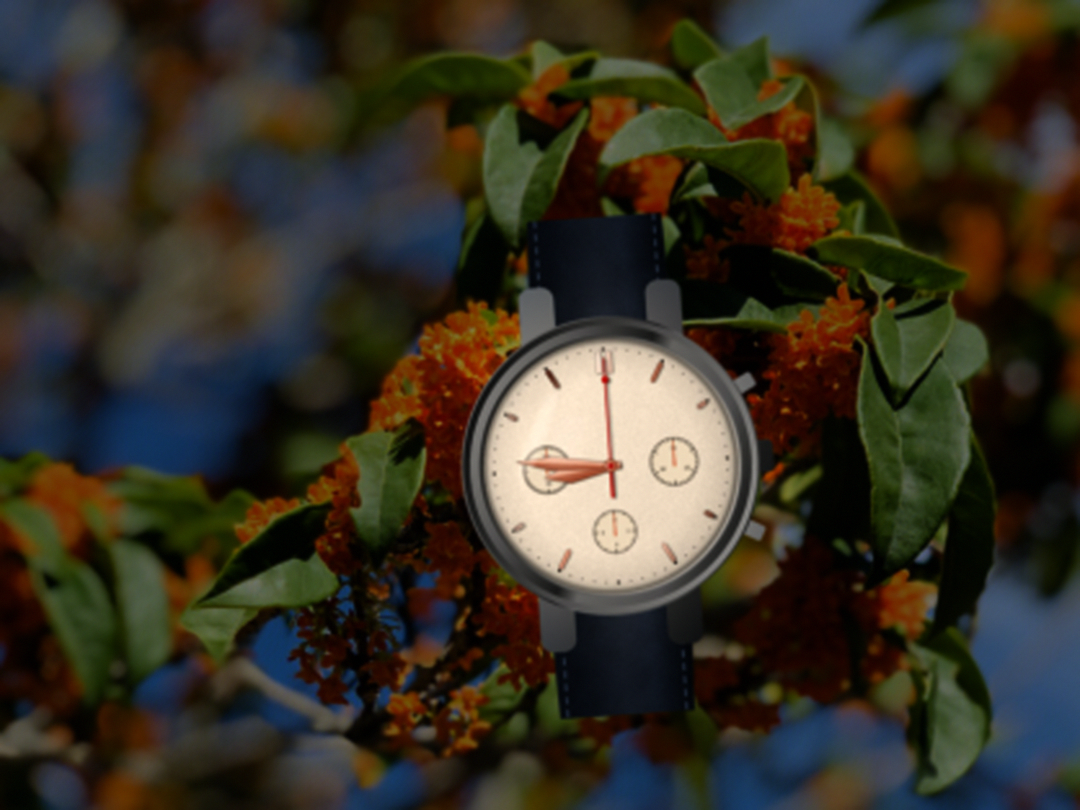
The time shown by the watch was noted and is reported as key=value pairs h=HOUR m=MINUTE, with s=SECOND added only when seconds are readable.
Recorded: h=8 m=46
